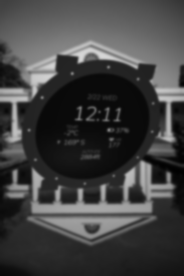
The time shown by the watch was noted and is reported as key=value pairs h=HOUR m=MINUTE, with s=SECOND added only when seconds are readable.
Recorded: h=12 m=11
